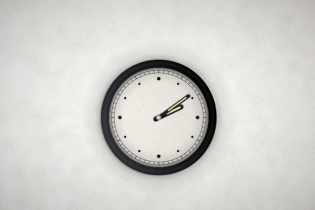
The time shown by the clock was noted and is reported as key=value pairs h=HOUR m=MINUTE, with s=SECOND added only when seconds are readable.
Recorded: h=2 m=9
